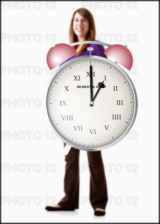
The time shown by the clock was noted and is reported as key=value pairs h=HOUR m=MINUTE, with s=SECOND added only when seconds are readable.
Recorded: h=1 m=0
